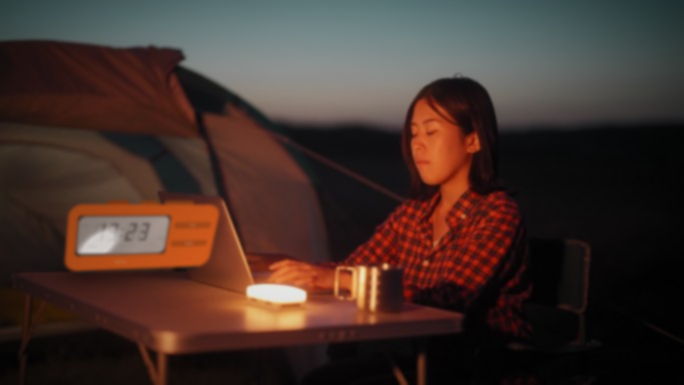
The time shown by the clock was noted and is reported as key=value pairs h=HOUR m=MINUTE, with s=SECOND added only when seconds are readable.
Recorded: h=13 m=23
